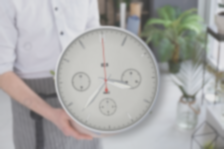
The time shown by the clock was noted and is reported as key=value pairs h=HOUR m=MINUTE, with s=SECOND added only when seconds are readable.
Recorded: h=3 m=37
